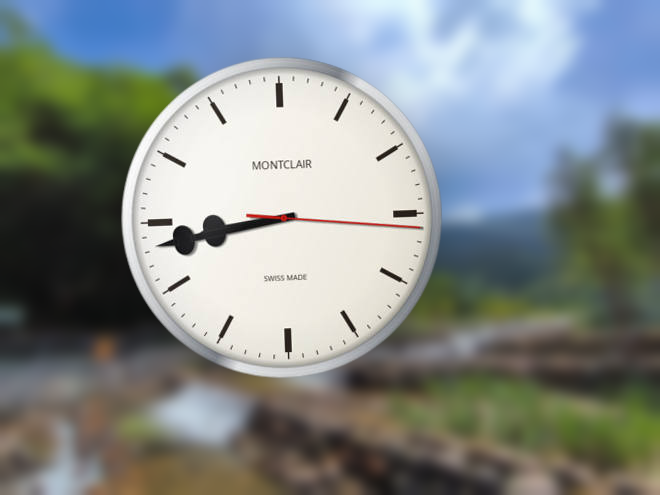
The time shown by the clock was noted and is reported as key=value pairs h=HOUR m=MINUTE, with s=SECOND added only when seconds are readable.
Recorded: h=8 m=43 s=16
